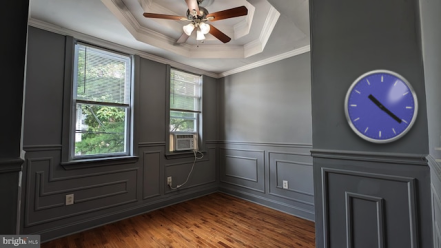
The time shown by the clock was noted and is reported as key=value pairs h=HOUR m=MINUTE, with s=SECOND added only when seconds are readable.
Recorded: h=10 m=21
